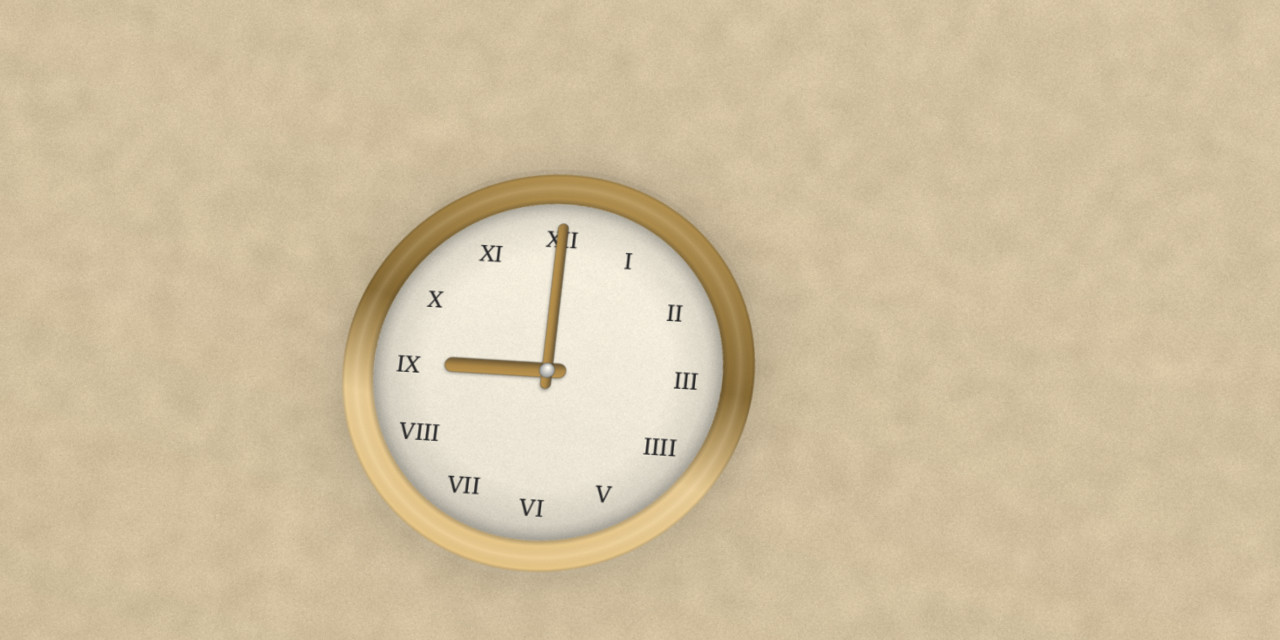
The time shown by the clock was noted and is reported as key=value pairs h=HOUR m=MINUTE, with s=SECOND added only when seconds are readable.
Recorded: h=9 m=0
